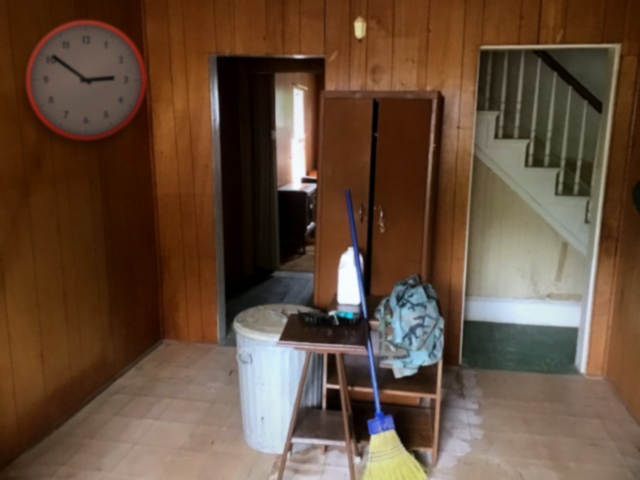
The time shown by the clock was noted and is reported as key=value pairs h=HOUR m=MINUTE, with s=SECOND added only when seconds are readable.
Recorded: h=2 m=51
